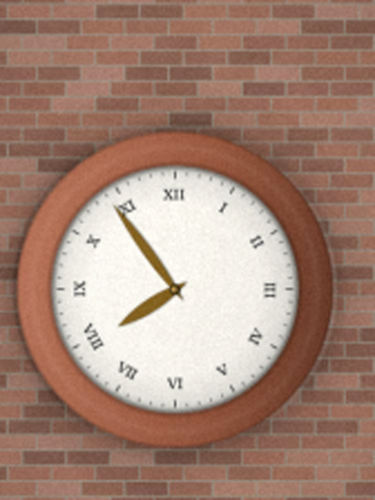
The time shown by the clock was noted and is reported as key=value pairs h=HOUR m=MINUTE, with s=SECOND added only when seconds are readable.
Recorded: h=7 m=54
